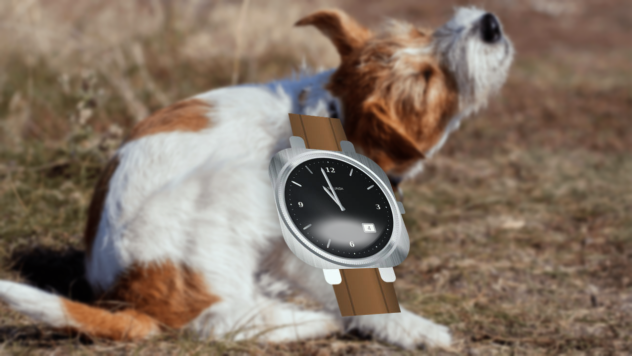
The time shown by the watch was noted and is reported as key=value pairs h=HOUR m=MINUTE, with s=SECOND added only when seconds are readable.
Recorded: h=10 m=58
